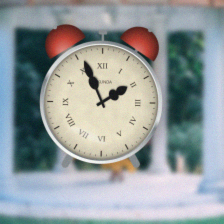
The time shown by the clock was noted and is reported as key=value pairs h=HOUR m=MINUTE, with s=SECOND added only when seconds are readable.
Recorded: h=1 m=56
